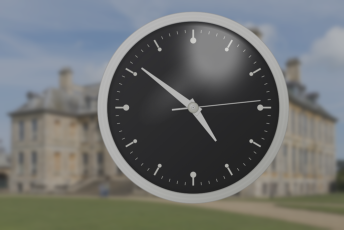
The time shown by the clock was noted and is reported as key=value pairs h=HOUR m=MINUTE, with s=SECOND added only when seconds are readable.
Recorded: h=4 m=51 s=14
